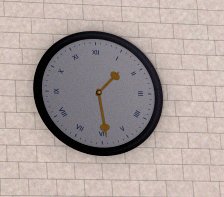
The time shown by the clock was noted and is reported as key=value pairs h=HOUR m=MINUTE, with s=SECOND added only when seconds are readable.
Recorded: h=1 m=29
